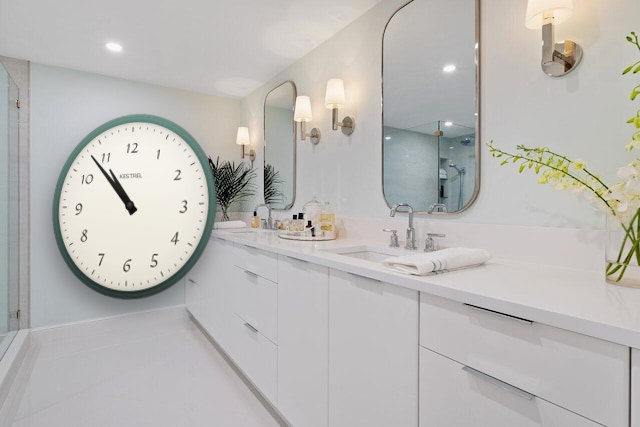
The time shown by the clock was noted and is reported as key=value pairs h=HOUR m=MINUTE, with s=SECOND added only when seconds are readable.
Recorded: h=10 m=53
